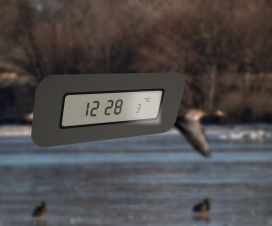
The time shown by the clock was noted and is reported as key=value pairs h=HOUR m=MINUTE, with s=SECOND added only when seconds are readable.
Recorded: h=12 m=28
